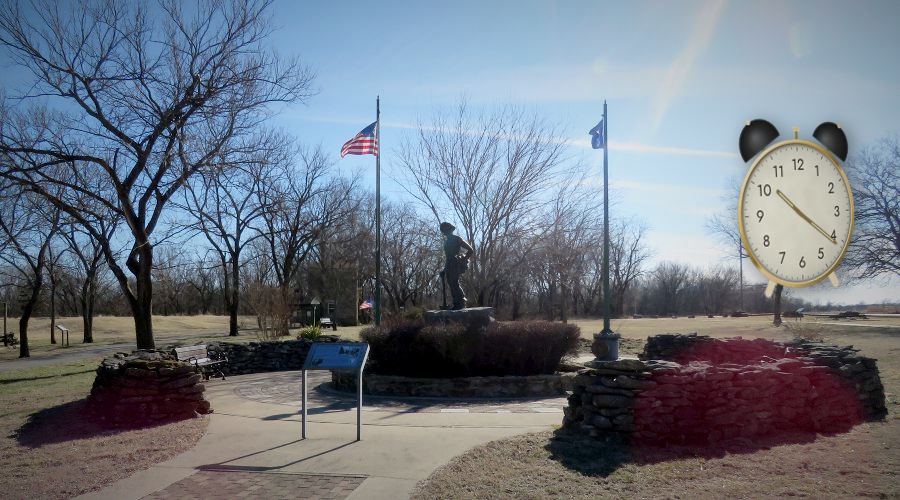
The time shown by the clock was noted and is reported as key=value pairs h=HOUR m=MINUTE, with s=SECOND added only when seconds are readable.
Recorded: h=10 m=21
